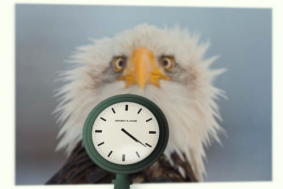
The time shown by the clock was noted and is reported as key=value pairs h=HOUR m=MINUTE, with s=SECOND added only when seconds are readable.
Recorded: h=4 m=21
